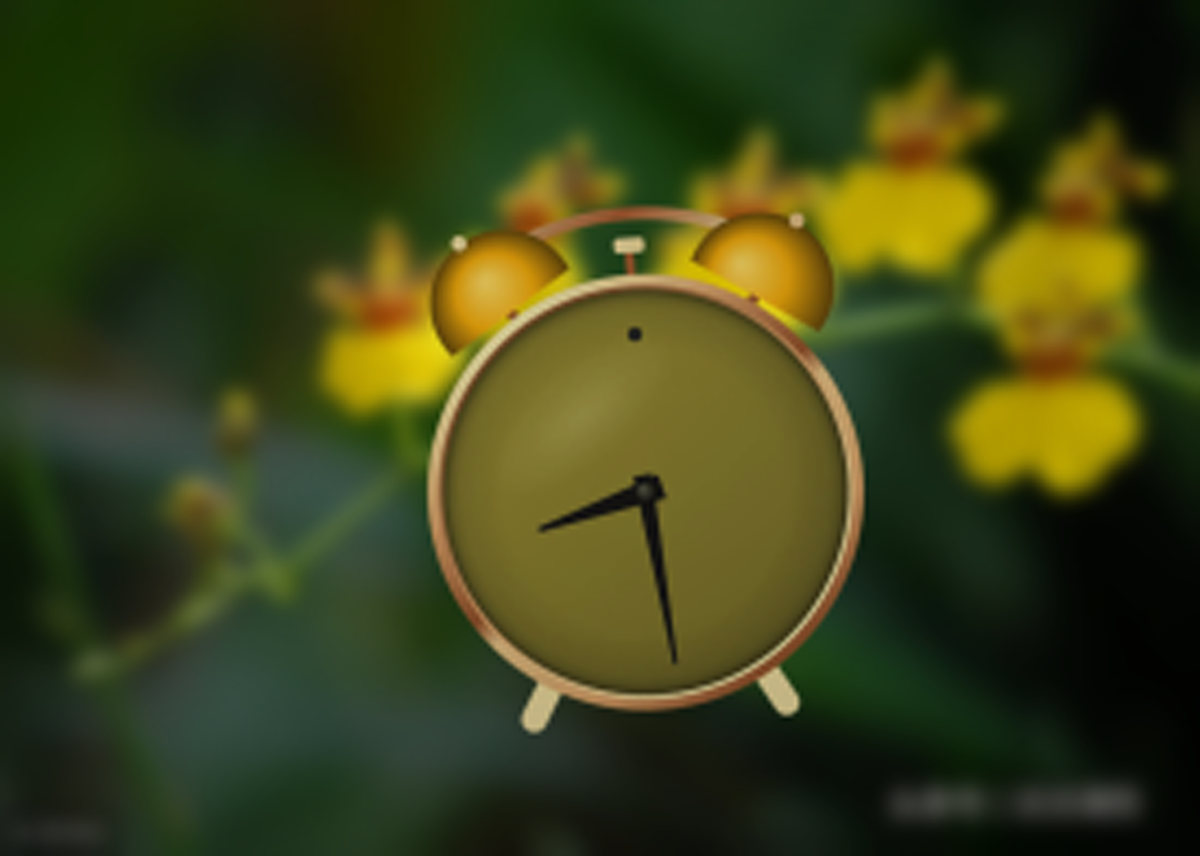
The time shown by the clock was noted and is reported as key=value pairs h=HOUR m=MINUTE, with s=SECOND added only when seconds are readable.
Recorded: h=8 m=29
